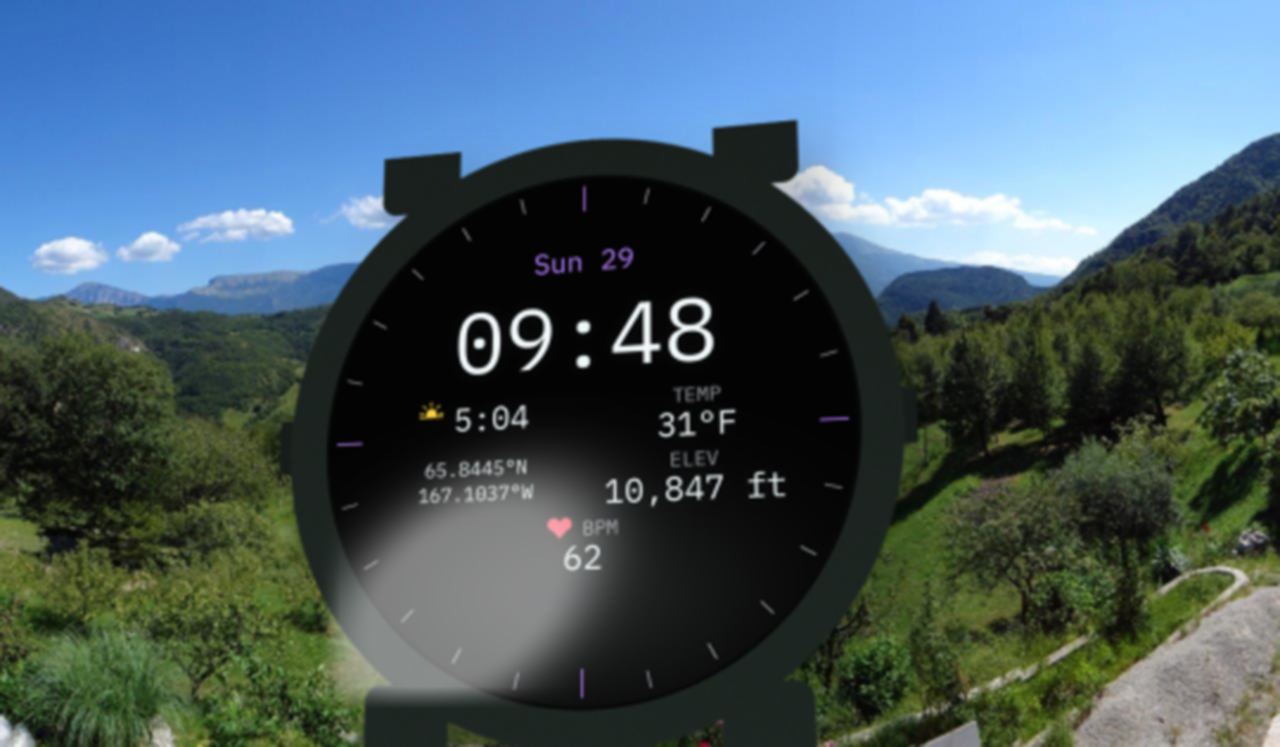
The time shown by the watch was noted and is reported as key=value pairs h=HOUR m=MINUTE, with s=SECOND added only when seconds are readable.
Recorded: h=9 m=48
